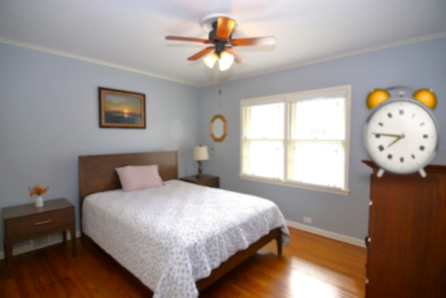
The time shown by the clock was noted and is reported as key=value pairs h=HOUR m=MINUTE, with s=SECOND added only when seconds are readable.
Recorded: h=7 m=46
